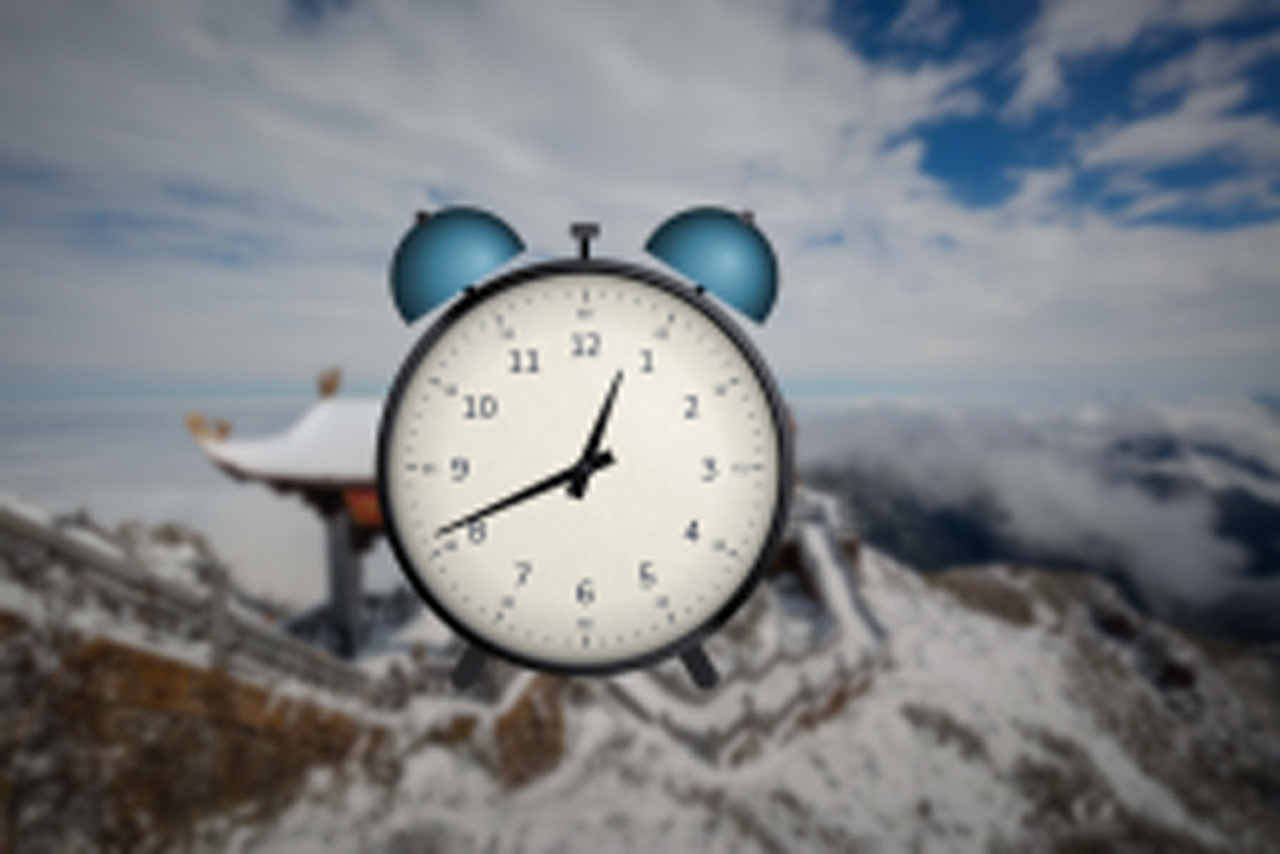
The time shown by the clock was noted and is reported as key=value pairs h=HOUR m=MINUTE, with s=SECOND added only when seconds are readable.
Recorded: h=12 m=41
